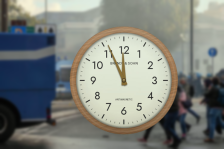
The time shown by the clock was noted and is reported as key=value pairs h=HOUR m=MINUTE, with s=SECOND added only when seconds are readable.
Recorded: h=11 m=56
